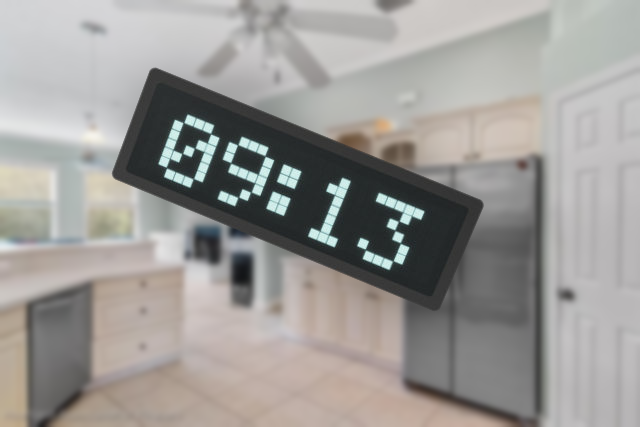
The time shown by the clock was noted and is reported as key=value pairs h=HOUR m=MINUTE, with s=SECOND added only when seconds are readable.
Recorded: h=9 m=13
